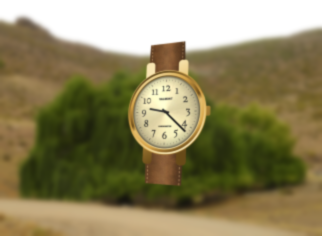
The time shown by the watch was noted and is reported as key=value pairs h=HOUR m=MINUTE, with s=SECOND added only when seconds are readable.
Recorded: h=9 m=22
